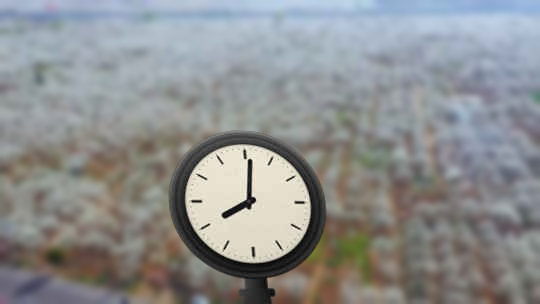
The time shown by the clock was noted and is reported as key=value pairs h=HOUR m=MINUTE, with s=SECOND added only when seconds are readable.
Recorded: h=8 m=1
